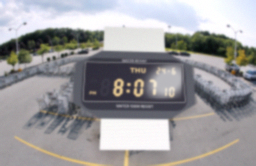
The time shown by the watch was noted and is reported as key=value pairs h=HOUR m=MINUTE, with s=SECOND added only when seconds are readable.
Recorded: h=8 m=7 s=10
